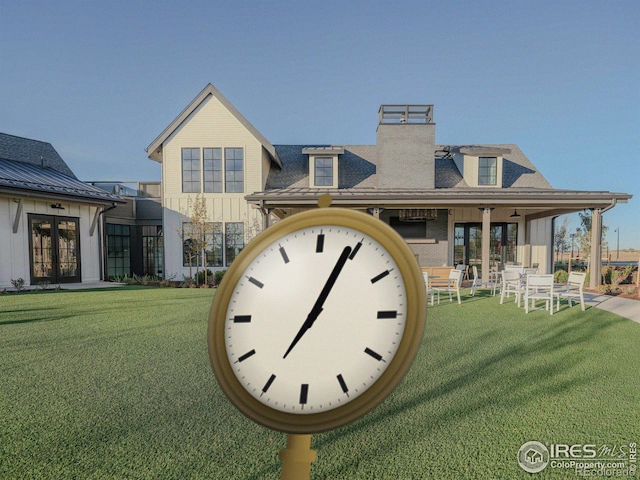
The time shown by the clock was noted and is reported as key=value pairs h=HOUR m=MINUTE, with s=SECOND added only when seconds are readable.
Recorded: h=7 m=4
